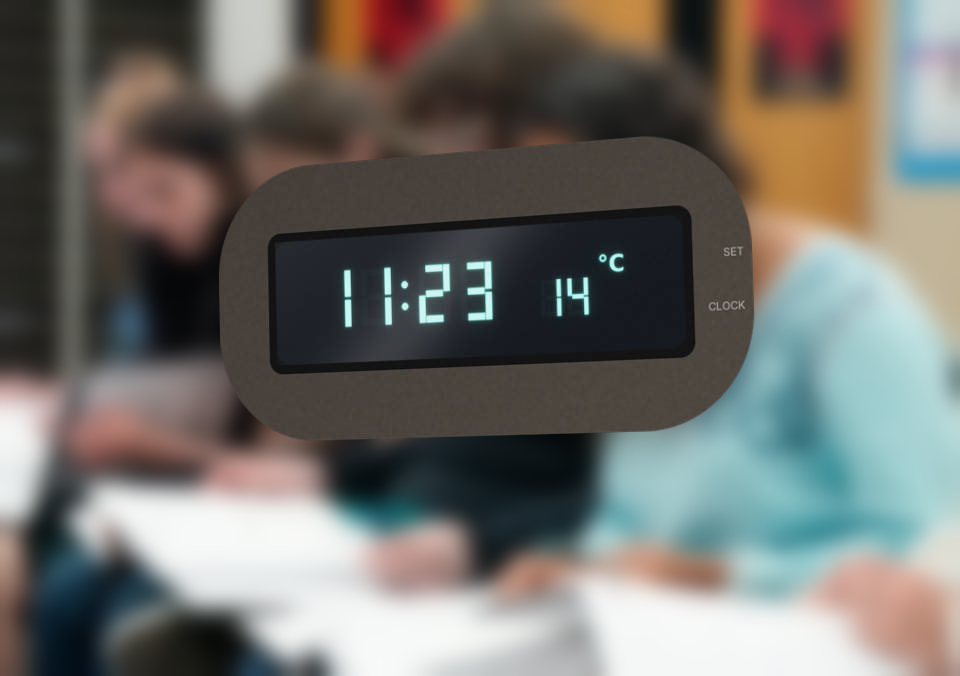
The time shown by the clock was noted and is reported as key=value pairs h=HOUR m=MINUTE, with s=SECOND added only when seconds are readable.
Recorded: h=11 m=23
